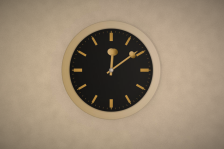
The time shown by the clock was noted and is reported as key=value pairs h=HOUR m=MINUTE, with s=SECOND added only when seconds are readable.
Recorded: h=12 m=9
